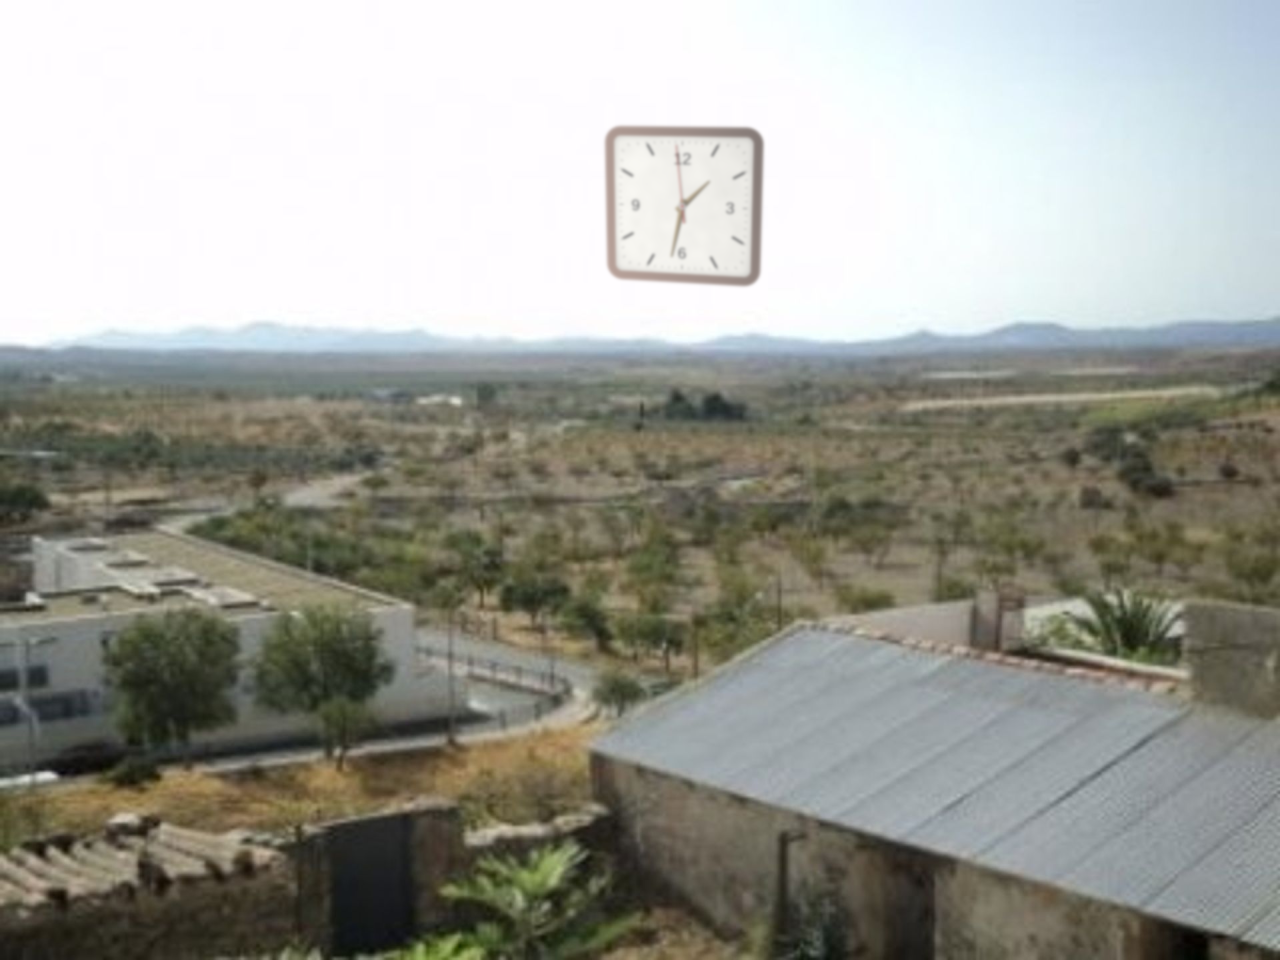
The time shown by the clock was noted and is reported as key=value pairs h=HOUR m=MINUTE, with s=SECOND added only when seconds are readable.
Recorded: h=1 m=31 s=59
